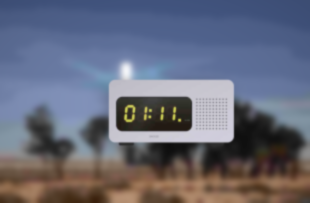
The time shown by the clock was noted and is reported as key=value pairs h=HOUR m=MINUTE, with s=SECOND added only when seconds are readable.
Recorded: h=1 m=11
